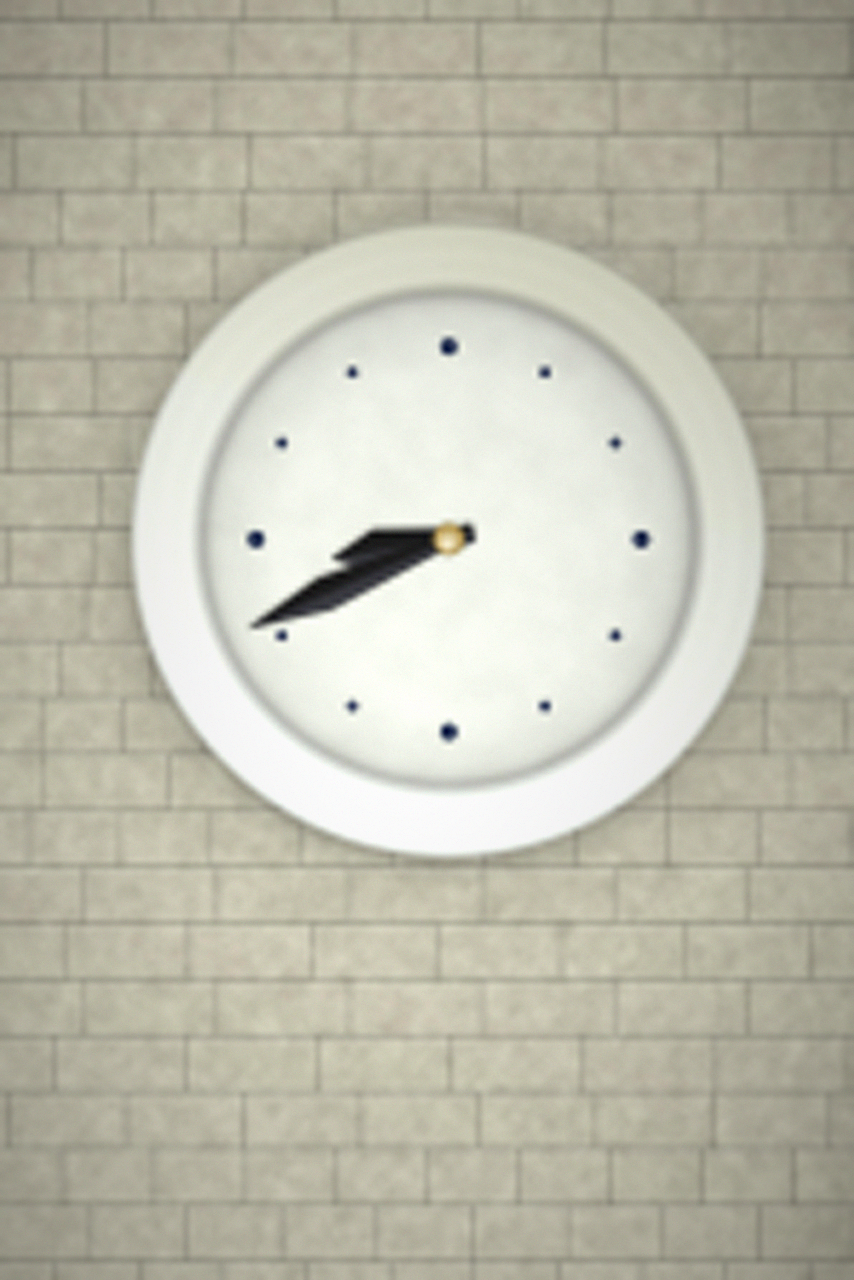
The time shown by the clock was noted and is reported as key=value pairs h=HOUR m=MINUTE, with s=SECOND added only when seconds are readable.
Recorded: h=8 m=41
